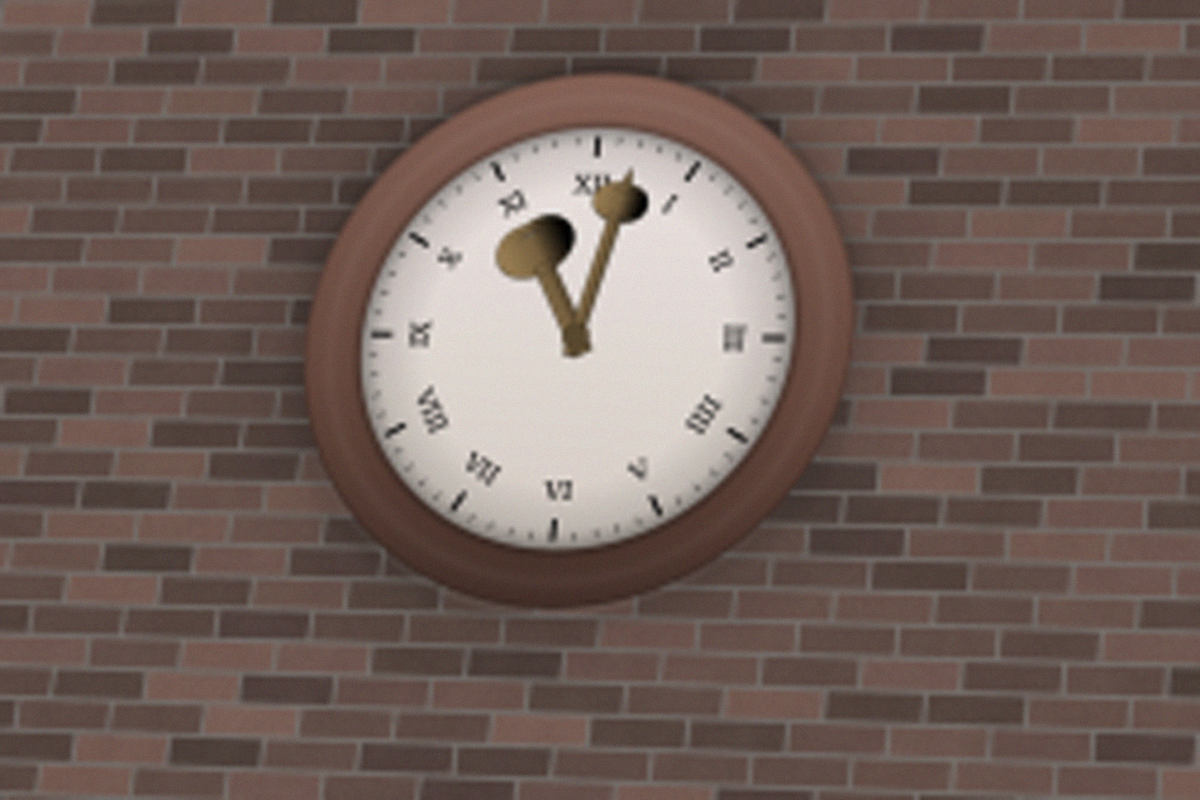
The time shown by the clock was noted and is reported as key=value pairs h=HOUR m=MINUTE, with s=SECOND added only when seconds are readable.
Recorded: h=11 m=2
